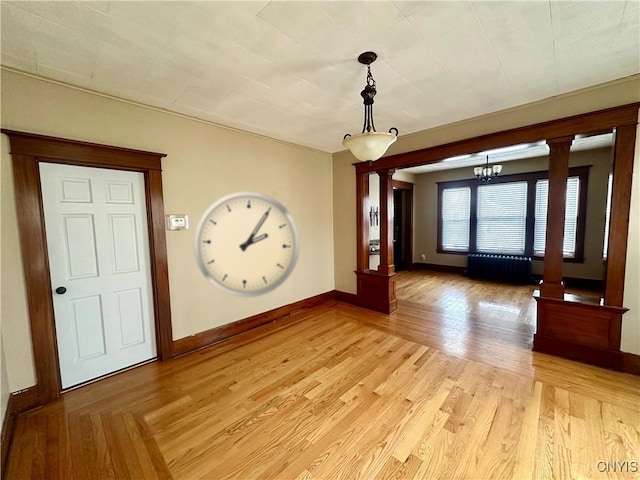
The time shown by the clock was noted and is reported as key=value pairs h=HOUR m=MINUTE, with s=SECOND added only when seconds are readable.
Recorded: h=2 m=5
